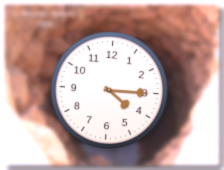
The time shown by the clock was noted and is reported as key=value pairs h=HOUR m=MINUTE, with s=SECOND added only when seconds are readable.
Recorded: h=4 m=15
